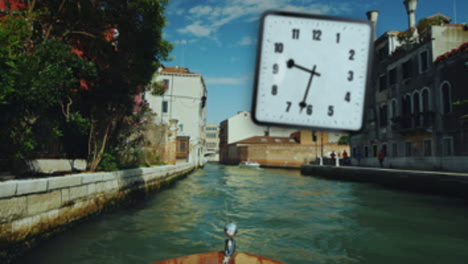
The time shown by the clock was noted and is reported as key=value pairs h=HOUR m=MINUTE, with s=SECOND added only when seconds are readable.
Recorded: h=9 m=32
